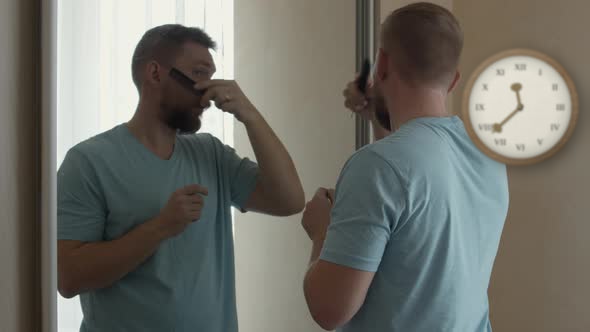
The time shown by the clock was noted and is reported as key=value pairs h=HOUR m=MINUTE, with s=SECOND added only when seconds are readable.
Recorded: h=11 m=38
